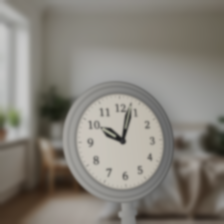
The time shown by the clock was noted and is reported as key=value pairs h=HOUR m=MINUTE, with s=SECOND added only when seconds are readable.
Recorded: h=10 m=3
